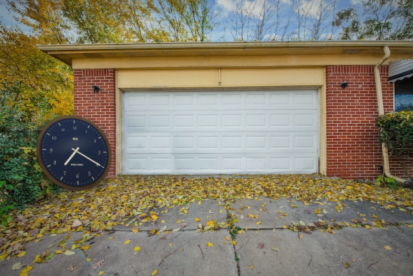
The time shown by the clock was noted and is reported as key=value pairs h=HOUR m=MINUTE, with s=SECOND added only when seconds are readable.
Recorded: h=7 m=20
